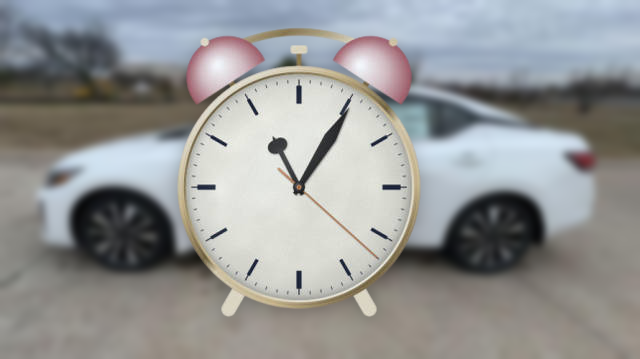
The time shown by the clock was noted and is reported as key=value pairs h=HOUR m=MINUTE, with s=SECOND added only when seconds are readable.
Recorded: h=11 m=5 s=22
